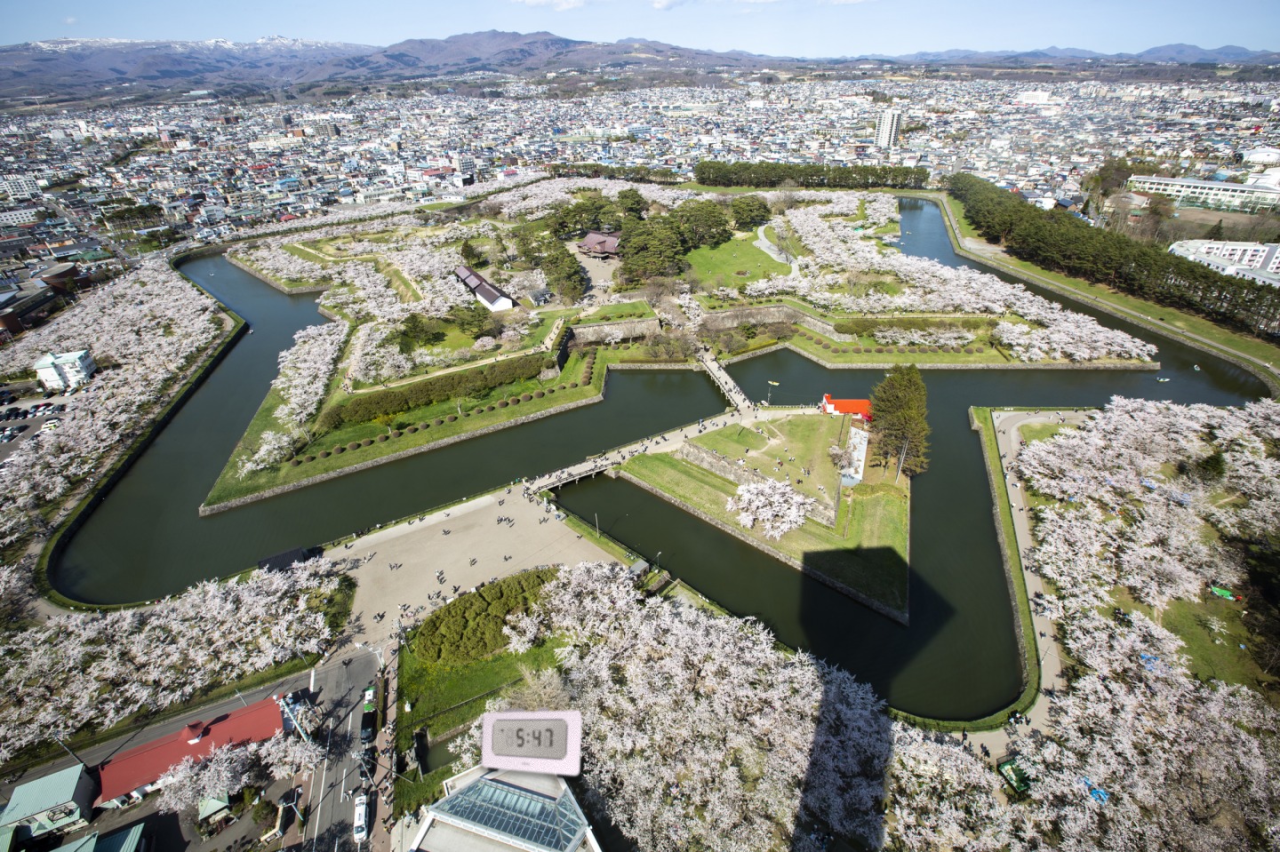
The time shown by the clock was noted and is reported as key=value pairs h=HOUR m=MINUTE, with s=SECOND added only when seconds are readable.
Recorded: h=5 m=47
